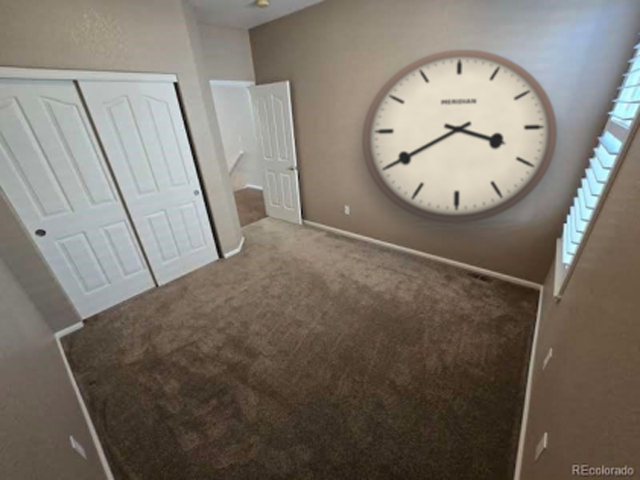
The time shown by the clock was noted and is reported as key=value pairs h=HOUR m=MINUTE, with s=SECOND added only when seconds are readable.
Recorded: h=3 m=40
